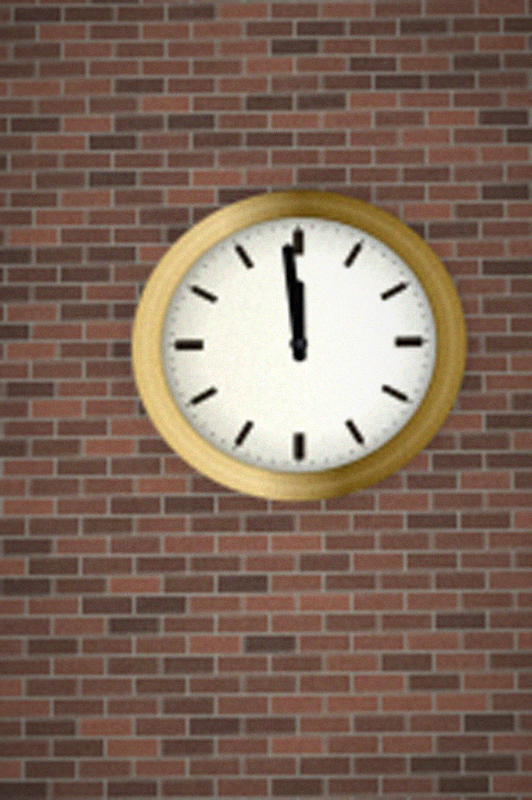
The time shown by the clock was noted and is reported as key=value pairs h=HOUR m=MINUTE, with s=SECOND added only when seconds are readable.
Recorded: h=11 m=59
